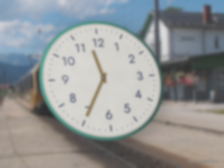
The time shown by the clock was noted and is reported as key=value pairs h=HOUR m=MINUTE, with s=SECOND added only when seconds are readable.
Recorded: h=11 m=35
